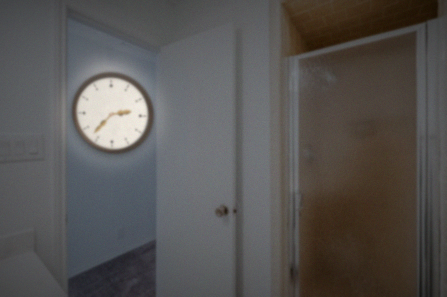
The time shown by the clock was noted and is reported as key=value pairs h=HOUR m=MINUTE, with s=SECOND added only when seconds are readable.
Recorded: h=2 m=37
